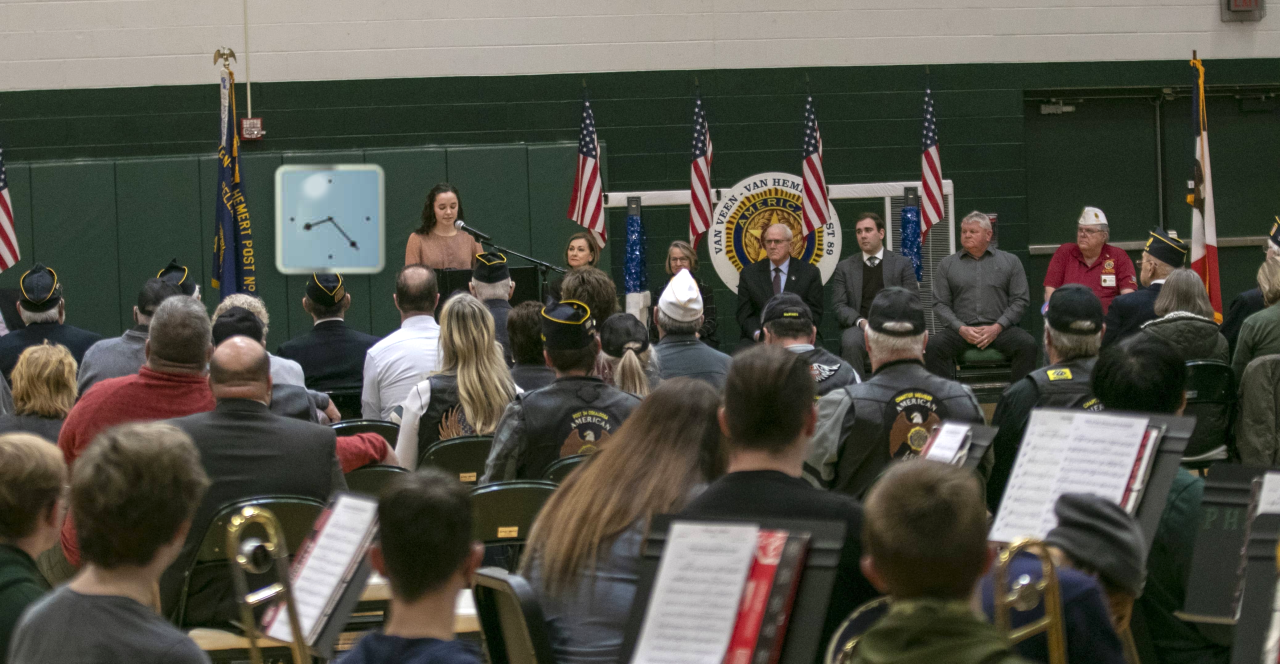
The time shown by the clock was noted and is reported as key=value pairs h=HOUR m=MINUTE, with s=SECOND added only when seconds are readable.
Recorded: h=8 m=23
